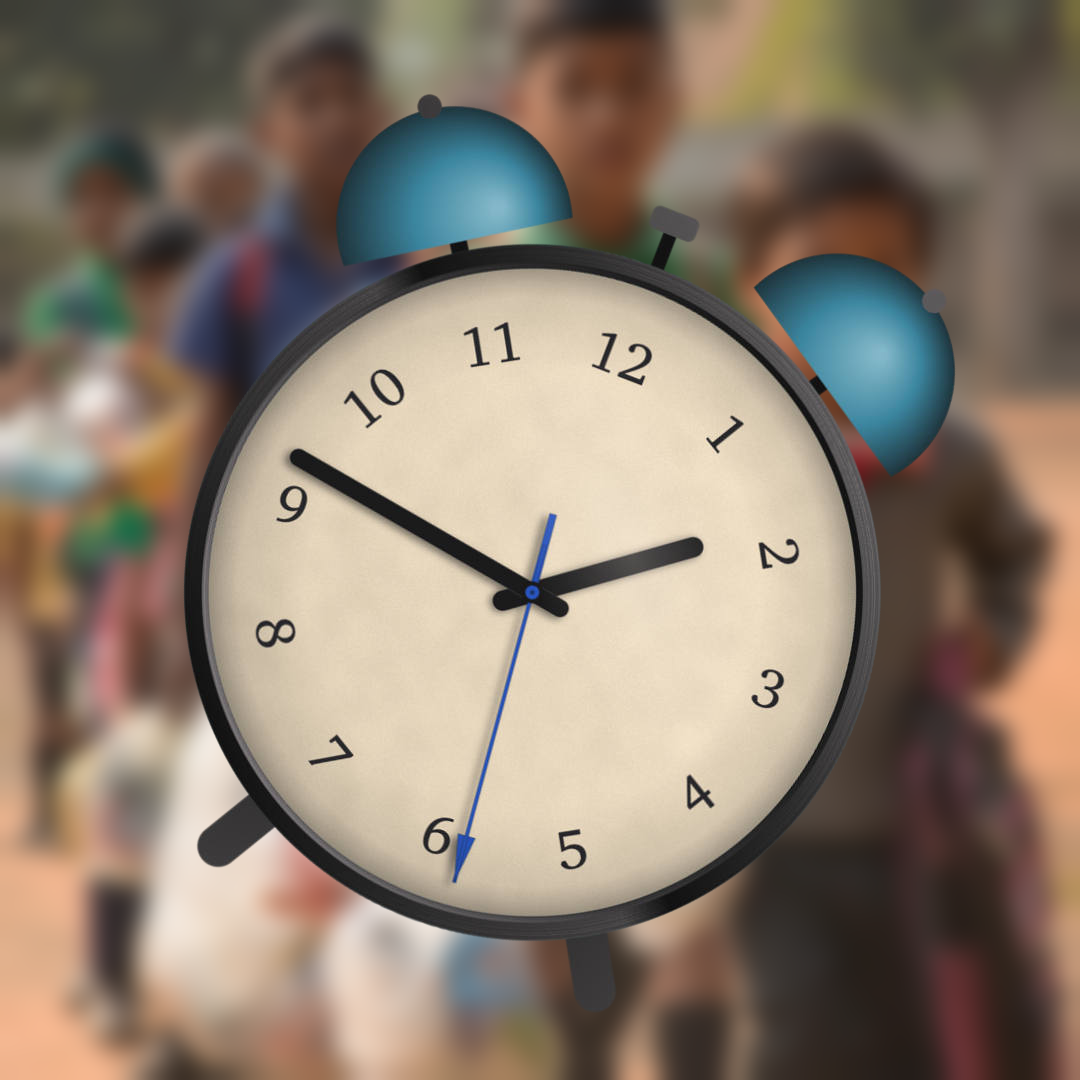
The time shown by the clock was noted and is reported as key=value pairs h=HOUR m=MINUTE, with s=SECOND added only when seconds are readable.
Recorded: h=1 m=46 s=29
